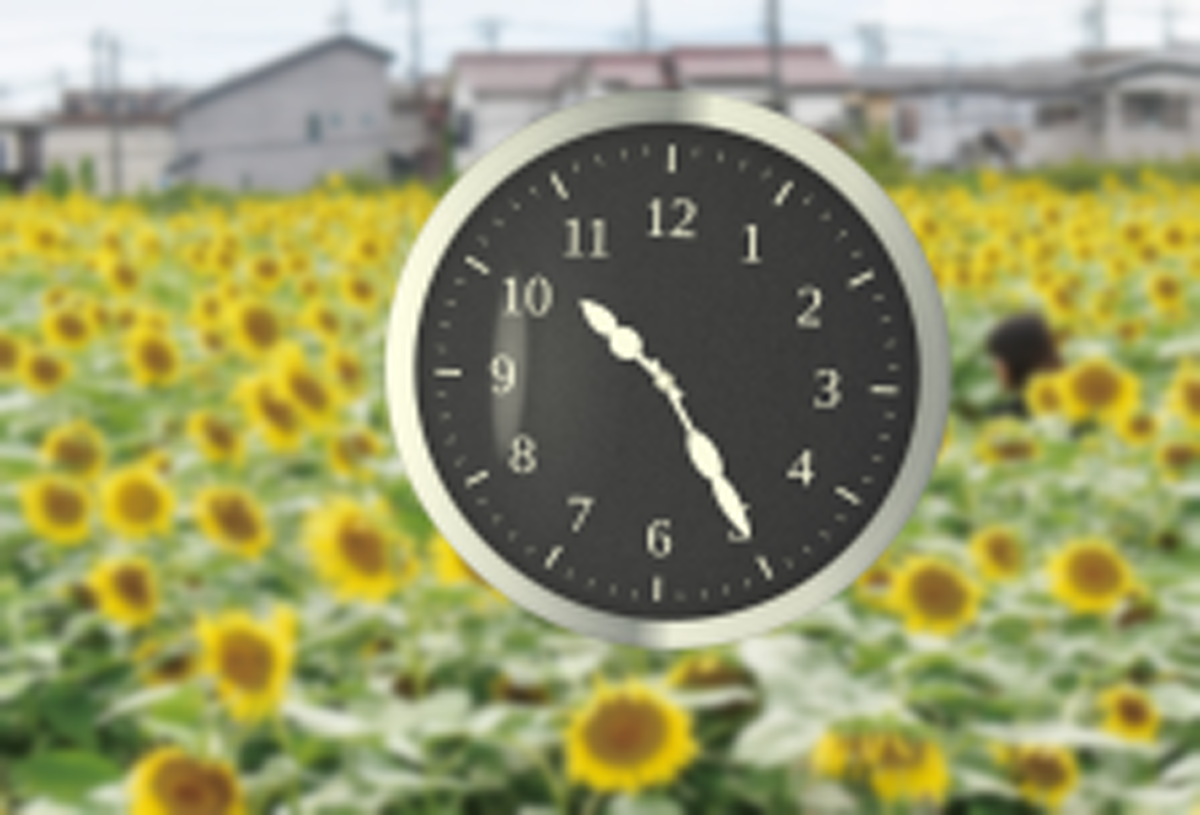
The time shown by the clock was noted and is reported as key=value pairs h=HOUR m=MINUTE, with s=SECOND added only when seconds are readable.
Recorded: h=10 m=25
